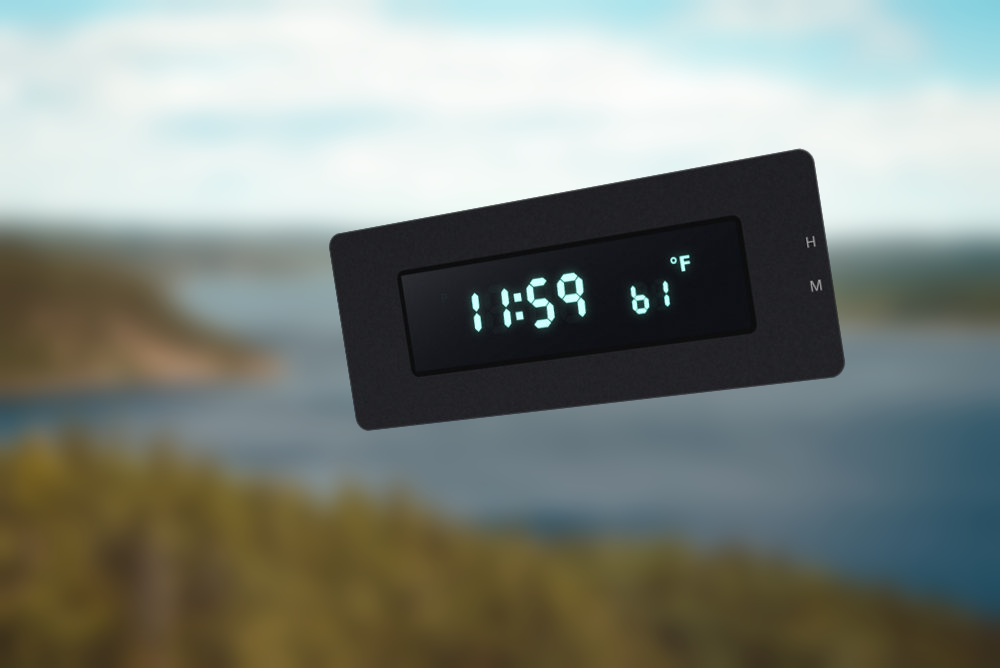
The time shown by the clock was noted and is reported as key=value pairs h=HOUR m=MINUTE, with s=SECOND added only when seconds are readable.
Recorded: h=11 m=59
